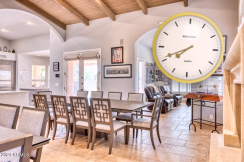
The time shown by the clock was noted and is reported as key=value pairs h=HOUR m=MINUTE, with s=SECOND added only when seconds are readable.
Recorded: h=7 m=41
